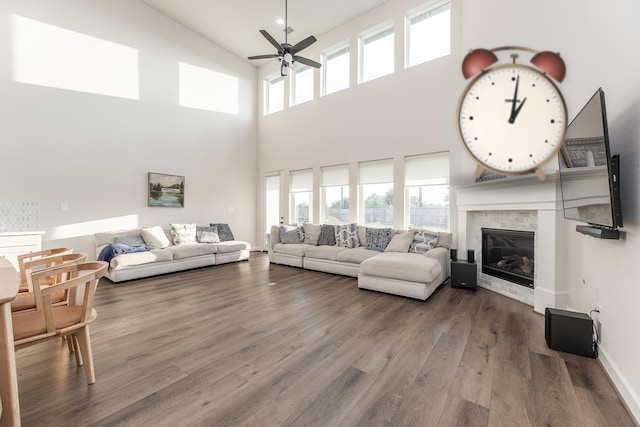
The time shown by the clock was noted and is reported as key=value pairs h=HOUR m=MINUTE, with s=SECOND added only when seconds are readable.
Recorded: h=1 m=1
